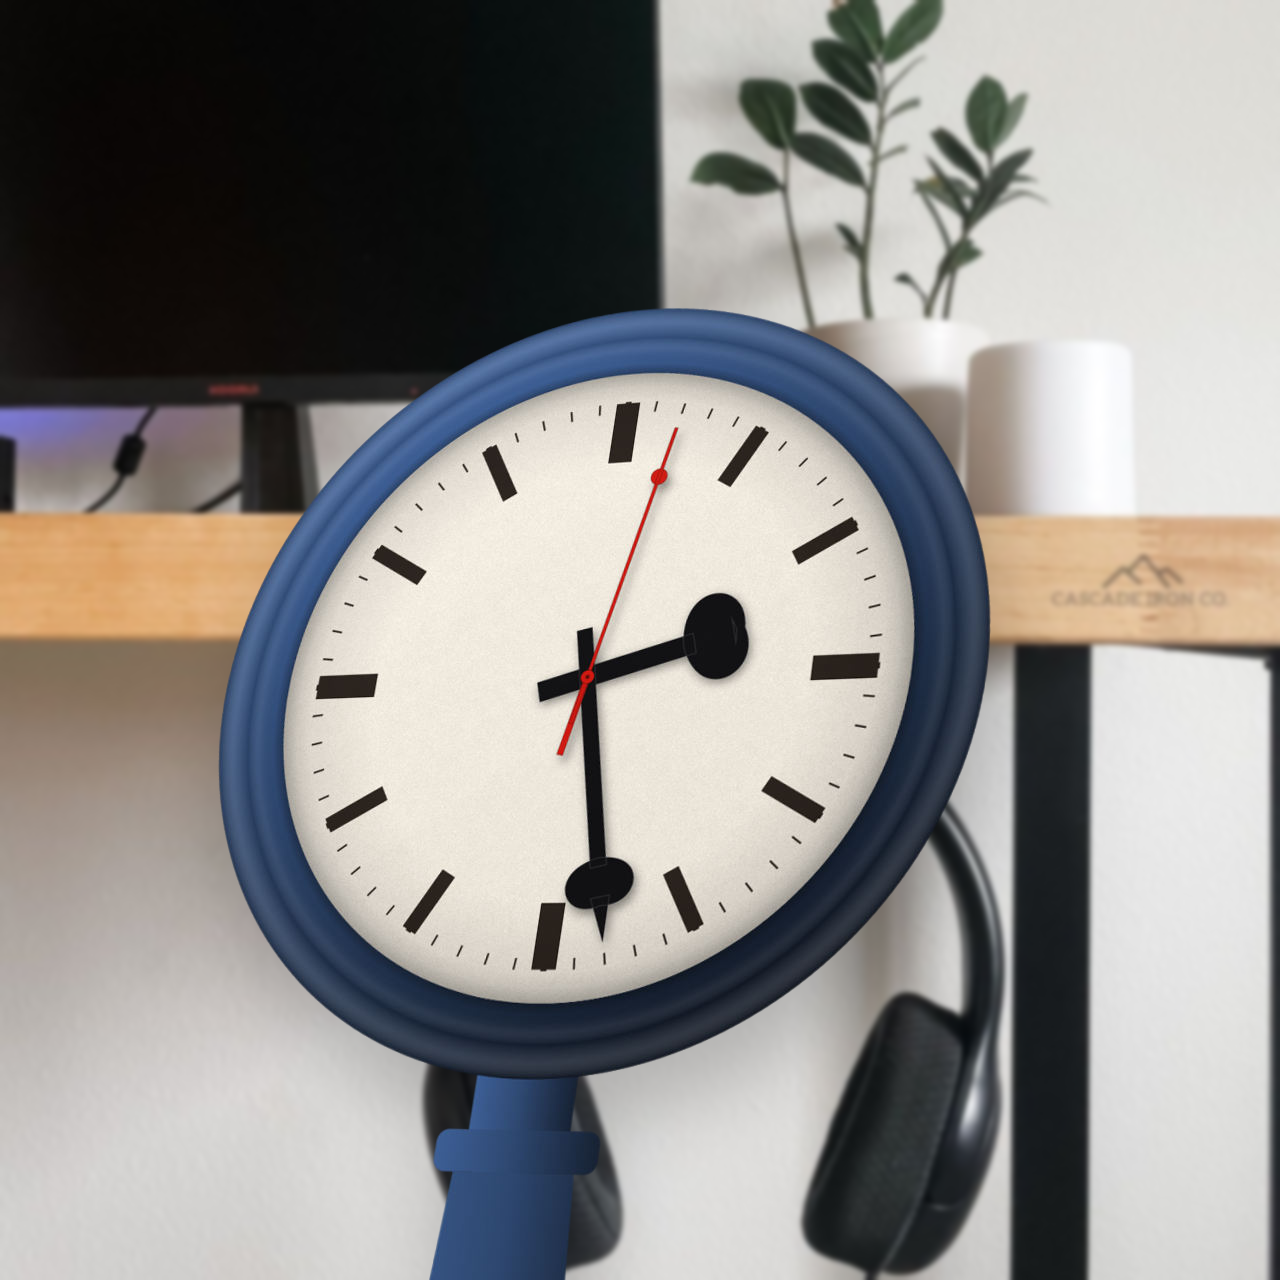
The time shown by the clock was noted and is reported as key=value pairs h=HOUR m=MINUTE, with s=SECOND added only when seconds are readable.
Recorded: h=2 m=28 s=2
